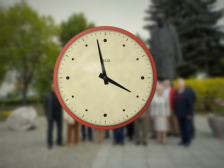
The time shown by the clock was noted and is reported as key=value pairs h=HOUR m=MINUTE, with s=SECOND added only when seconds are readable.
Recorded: h=3 m=58
